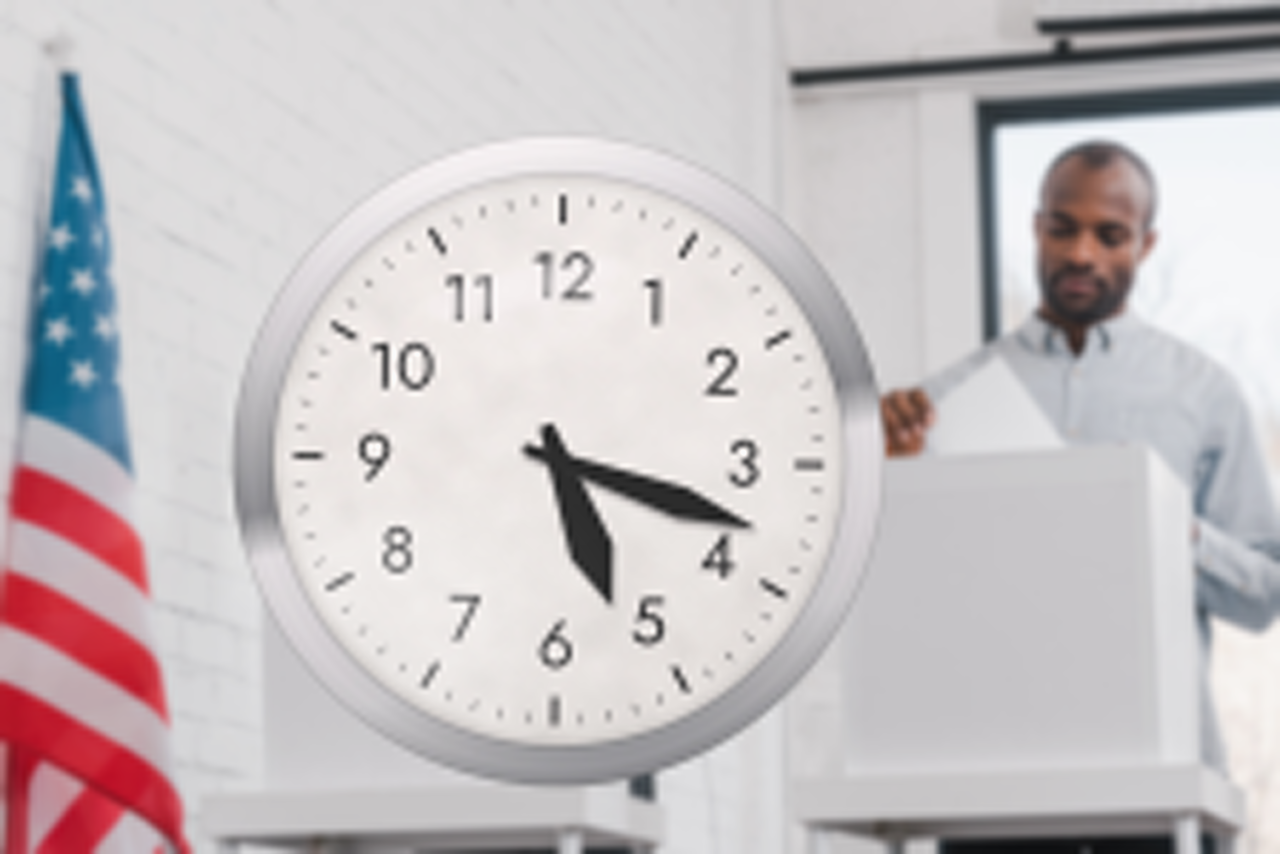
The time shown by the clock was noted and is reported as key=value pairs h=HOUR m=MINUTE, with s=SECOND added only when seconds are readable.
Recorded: h=5 m=18
